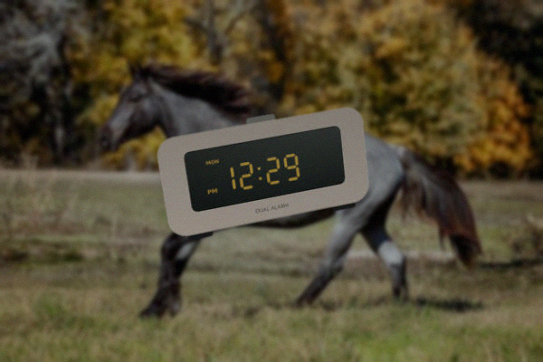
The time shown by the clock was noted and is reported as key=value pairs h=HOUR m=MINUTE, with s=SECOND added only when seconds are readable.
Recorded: h=12 m=29
